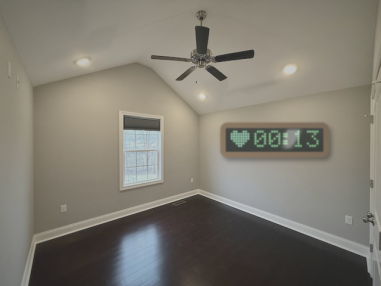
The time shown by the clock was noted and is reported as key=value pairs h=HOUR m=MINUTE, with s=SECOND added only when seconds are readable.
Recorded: h=0 m=13
